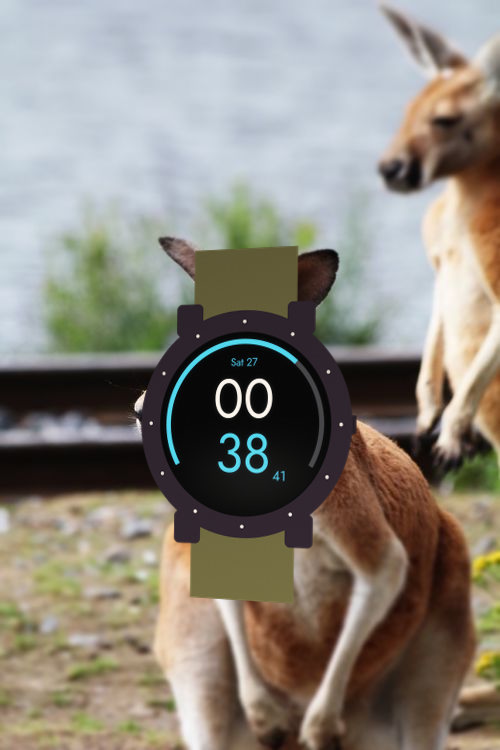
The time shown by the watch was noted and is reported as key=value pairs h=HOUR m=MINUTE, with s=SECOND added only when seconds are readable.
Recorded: h=0 m=38 s=41
